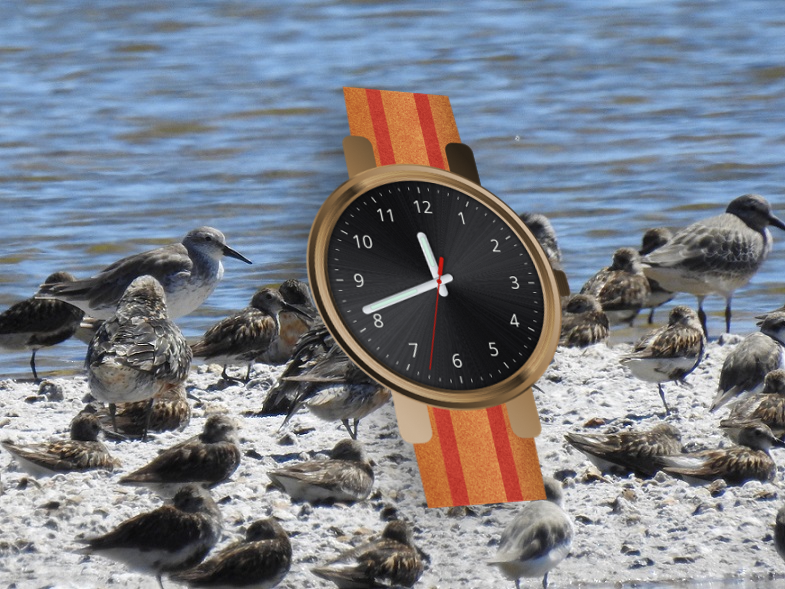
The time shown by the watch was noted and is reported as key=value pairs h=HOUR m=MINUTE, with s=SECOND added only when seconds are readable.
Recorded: h=11 m=41 s=33
